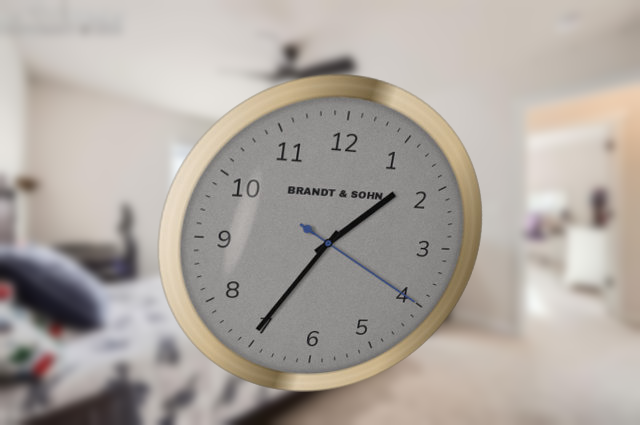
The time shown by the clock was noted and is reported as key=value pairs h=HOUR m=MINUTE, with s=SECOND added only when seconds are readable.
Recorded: h=1 m=35 s=20
